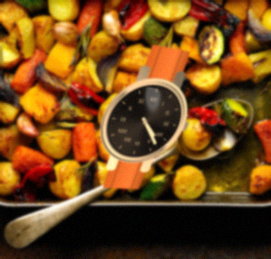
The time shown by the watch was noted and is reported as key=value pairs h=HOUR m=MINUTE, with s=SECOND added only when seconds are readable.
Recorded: h=4 m=23
